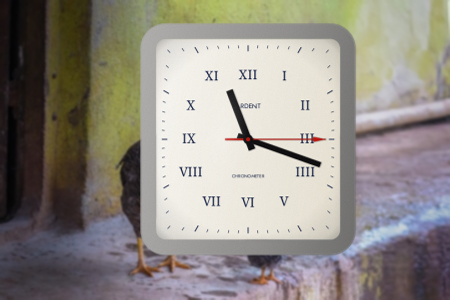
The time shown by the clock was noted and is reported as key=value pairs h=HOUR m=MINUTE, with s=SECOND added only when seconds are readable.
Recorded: h=11 m=18 s=15
